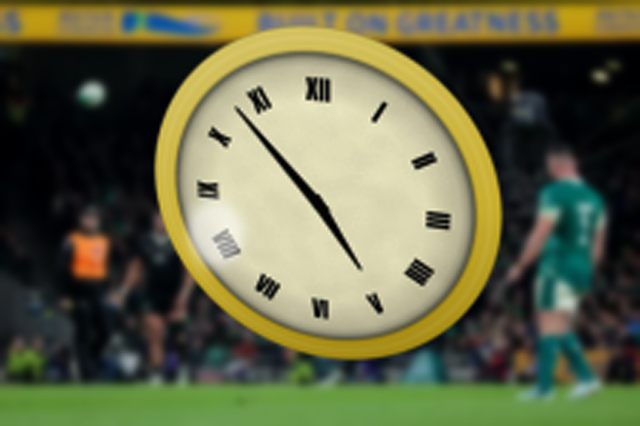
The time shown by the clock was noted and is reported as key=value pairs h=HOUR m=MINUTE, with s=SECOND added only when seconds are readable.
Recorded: h=4 m=53
